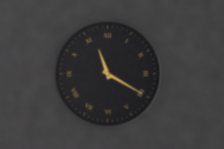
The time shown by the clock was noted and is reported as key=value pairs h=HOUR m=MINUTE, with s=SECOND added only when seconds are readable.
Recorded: h=11 m=20
